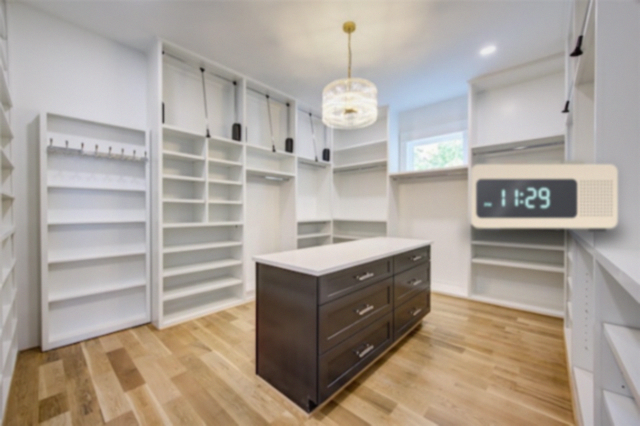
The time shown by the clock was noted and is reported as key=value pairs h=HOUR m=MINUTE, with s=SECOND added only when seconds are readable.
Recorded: h=11 m=29
